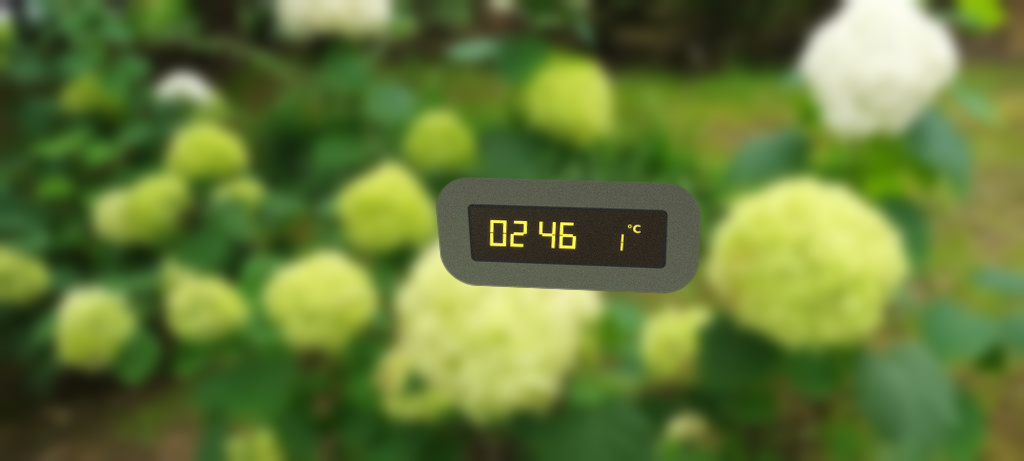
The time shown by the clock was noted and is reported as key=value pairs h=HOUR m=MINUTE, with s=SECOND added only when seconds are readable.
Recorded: h=2 m=46
